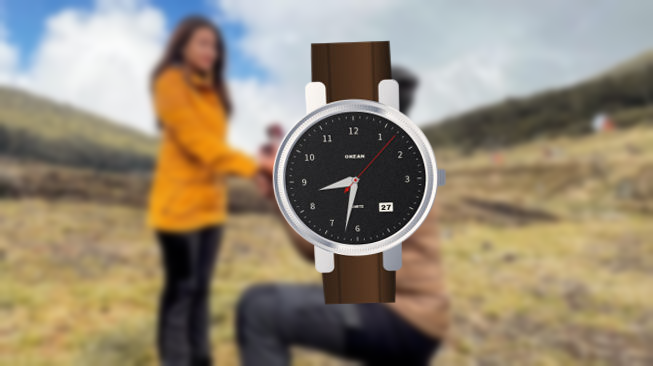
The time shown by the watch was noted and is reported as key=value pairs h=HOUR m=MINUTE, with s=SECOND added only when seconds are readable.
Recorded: h=8 m=32 s=7
